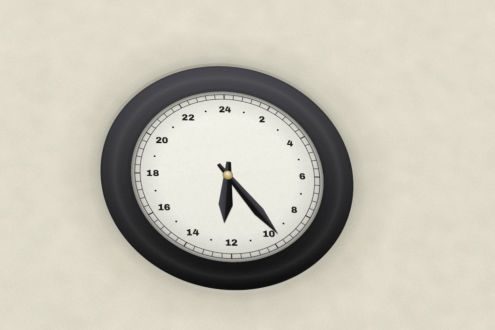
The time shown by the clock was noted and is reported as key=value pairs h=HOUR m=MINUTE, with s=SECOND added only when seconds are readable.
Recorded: h=12 m=24
